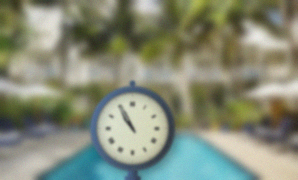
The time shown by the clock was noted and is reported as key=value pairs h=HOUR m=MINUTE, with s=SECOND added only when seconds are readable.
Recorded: h=10 m=55
